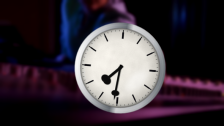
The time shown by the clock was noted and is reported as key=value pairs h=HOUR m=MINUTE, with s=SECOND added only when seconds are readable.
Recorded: h=7 m=31
